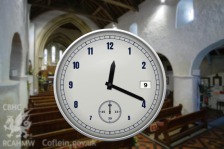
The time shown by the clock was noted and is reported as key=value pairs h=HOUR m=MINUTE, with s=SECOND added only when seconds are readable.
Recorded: h=12 m=19
